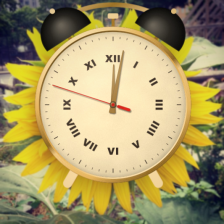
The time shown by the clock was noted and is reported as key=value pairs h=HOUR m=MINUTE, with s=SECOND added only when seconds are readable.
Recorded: h=12 m=1 s=48
